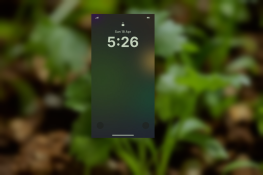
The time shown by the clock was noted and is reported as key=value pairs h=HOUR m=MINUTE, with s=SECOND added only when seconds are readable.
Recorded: h=5 m=26
